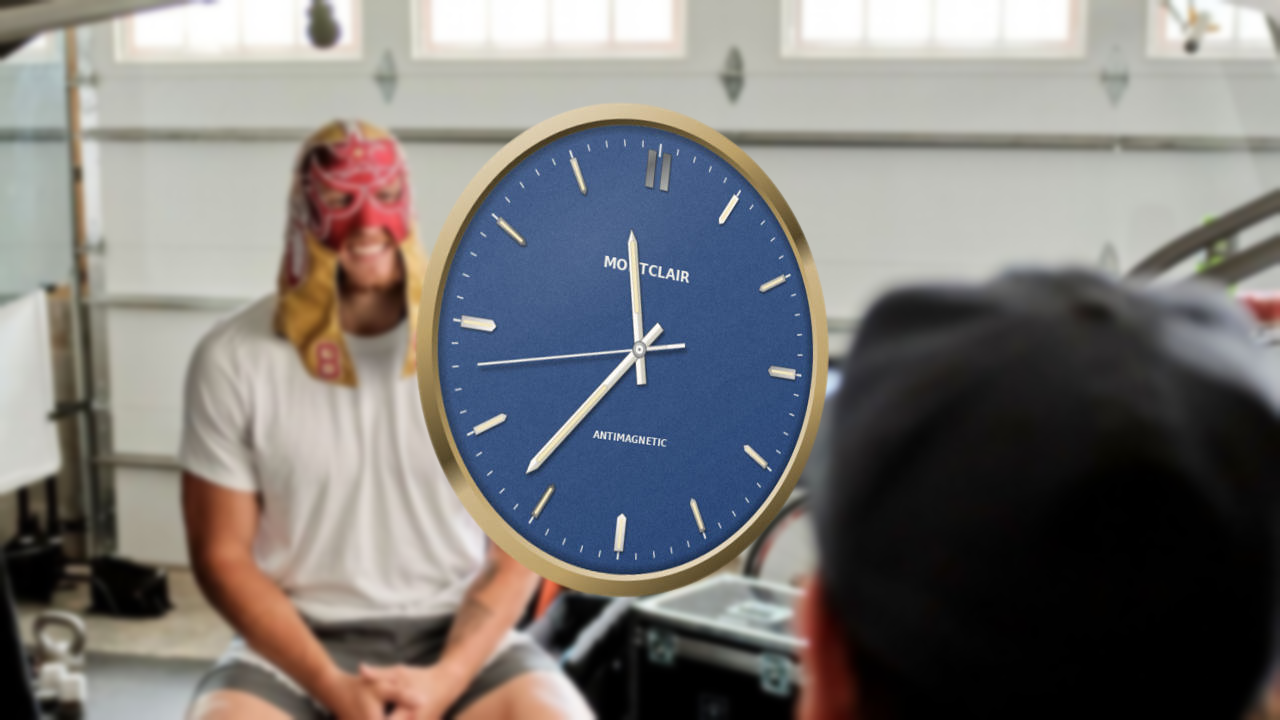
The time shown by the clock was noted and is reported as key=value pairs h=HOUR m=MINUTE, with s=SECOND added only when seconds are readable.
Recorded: h=11 m=36 s=43
